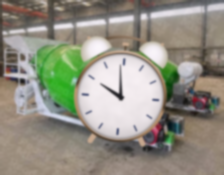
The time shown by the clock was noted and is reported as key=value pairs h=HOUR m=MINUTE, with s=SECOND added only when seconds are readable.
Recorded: h=9 m=59
